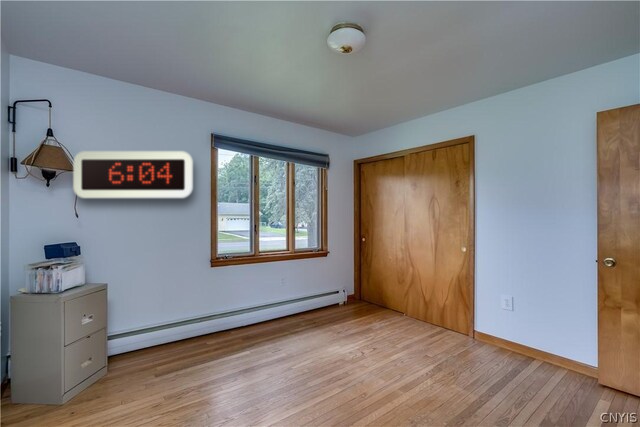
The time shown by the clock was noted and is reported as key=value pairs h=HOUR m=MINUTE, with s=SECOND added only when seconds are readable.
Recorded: h=6 m=4
